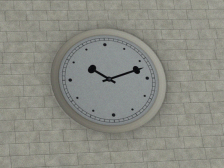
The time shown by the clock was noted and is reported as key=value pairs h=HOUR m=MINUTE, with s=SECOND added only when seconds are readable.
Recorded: h=10 m=12
